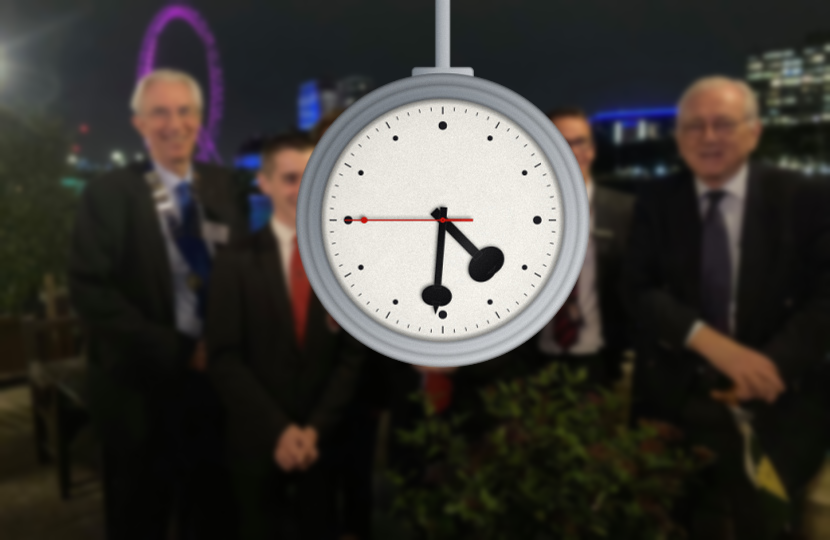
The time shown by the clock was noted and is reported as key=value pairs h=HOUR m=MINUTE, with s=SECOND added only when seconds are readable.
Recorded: h=4 m=30 s=45
